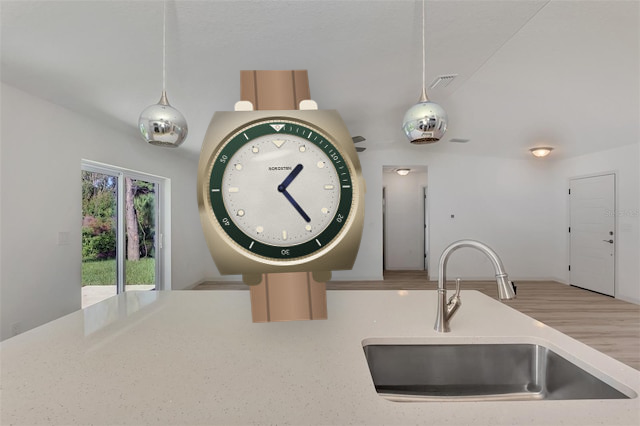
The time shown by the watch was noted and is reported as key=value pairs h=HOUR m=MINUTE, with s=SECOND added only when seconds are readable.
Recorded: h=1 m=24
